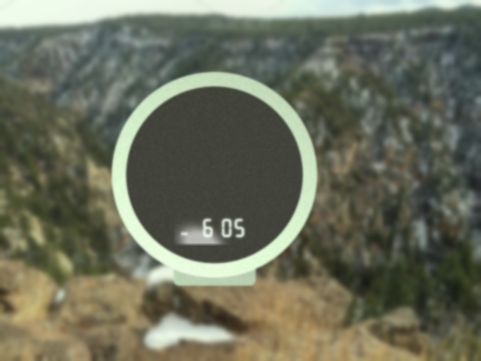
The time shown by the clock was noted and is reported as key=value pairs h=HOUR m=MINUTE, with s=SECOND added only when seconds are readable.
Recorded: h=6 m=5
